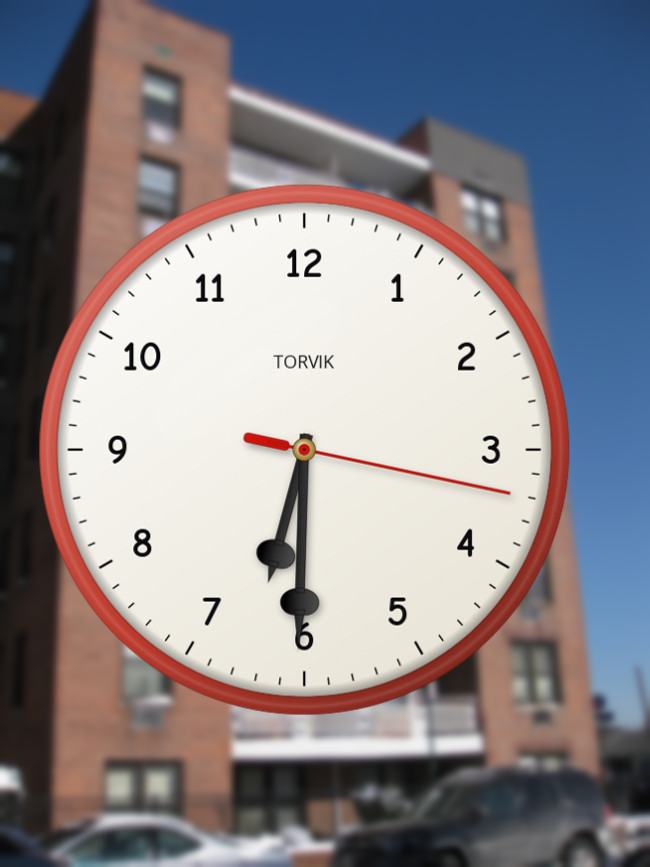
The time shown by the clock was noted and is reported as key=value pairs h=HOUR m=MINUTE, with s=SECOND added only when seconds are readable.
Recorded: h=6 m=30 s=17
